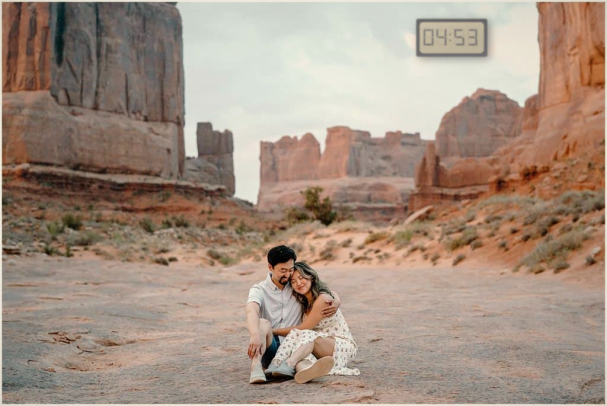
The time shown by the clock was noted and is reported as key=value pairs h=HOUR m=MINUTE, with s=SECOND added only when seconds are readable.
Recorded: h=4 m=53
